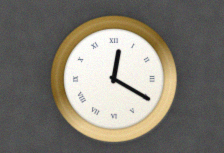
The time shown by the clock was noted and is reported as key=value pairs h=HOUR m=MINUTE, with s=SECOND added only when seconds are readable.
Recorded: h=12 m=20
